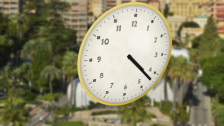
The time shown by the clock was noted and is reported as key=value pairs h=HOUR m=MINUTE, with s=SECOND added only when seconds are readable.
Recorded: h=4 m=22
